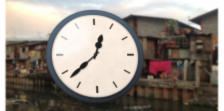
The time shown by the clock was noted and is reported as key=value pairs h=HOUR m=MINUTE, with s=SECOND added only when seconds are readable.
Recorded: h=12 m=38
